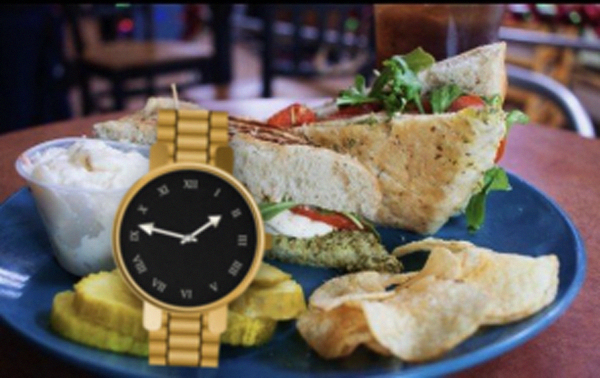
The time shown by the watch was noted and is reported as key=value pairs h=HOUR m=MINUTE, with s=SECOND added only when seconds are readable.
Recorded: h=1 m=47
